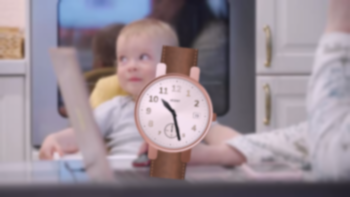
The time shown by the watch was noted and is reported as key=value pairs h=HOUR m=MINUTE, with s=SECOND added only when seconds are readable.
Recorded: h=10 m=27
